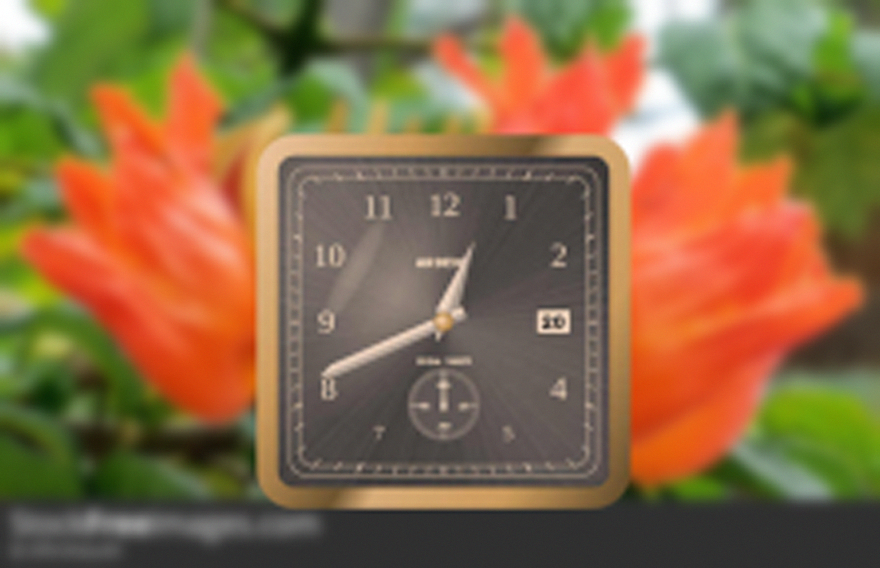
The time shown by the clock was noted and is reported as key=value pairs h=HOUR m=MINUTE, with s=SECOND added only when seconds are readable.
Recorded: h=12 m=41
